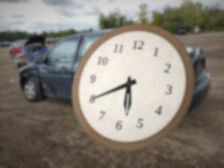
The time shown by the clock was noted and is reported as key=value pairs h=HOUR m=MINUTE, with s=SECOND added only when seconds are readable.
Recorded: h=5 m=40
